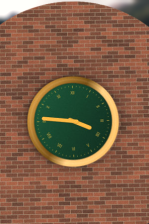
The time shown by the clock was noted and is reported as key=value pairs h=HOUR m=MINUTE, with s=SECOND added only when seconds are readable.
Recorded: h=3 m=46
